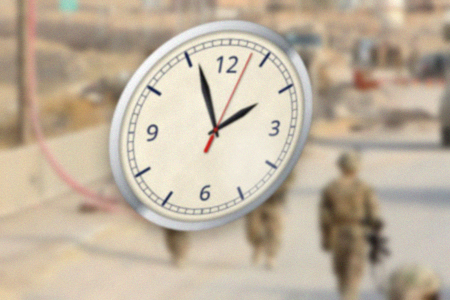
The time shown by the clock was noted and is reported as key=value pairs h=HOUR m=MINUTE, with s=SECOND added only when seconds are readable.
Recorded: h=1 m=56 s=3
